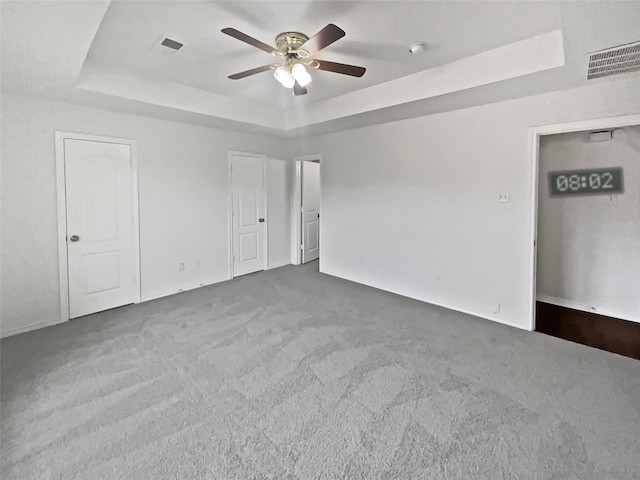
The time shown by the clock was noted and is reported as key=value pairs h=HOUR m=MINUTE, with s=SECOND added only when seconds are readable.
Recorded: h=8 m=2
